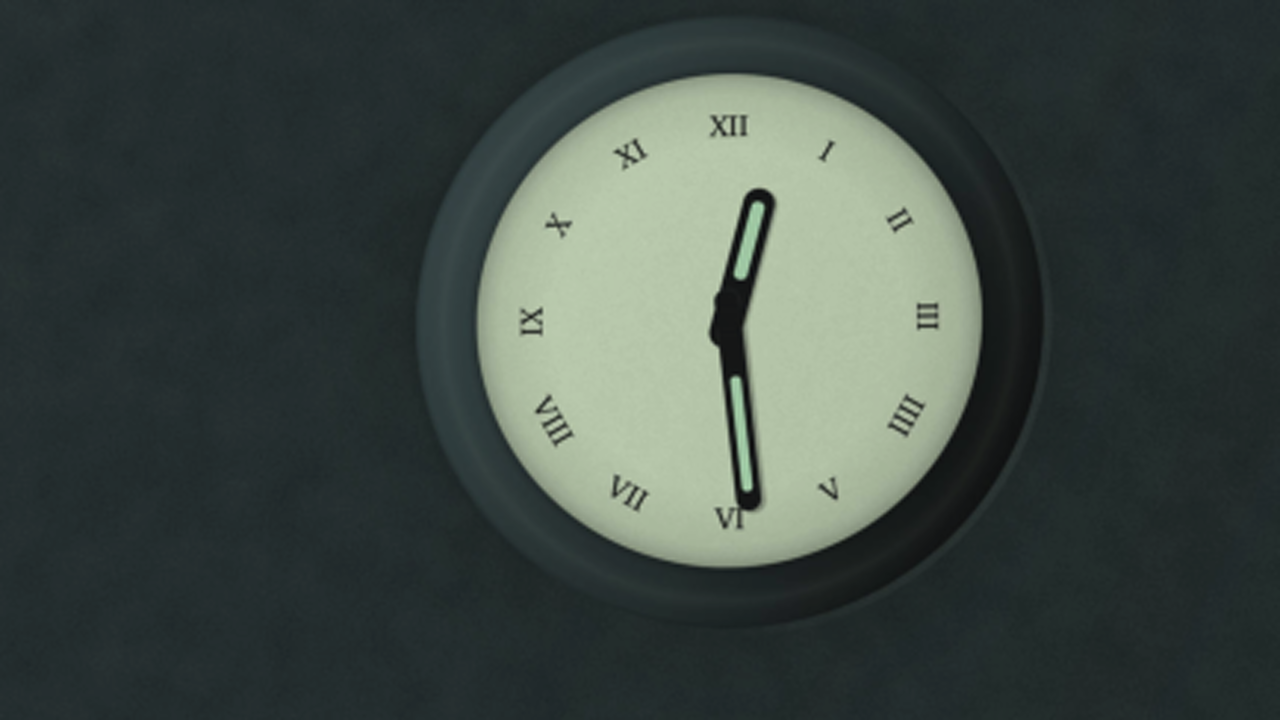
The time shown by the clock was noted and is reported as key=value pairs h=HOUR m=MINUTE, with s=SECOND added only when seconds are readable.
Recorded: h=12 m=29
